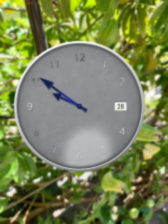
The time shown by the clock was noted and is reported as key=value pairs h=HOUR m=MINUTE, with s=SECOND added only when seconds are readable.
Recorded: h=9 m=51
